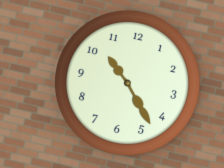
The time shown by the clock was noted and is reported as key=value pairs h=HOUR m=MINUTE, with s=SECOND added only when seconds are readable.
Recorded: h=10 m=23
